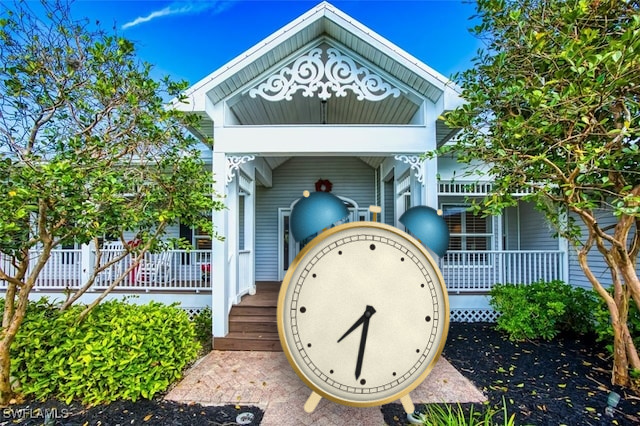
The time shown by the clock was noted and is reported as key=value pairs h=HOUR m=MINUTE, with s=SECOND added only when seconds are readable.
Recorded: h=7 m=31
